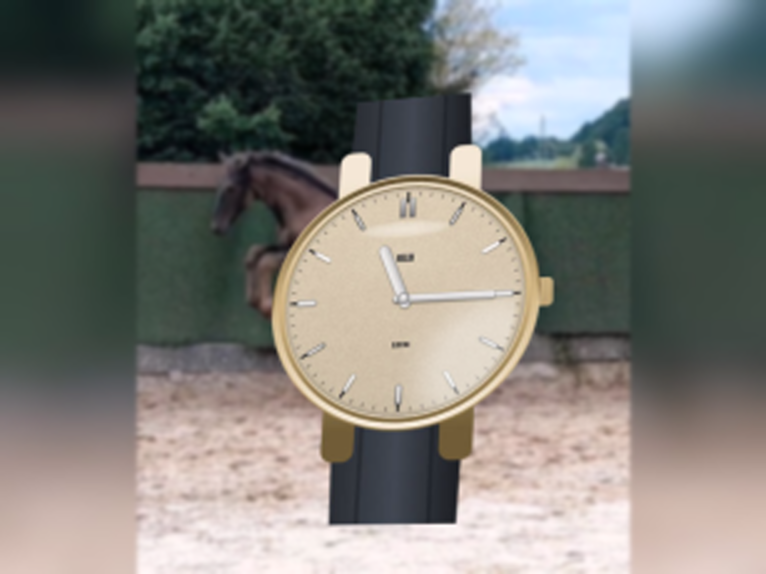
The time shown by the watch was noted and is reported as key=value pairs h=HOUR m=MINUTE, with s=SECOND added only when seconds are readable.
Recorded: h=11 m=15
